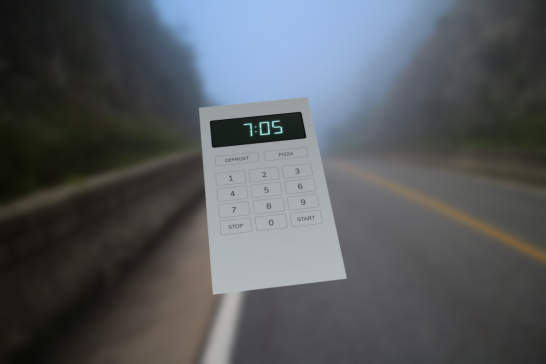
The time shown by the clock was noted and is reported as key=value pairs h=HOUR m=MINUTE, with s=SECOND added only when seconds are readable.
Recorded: h=7 m=5
